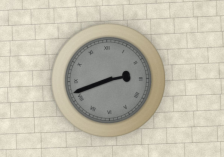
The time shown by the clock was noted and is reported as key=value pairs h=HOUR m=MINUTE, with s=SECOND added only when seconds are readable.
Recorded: h=2 m=42
